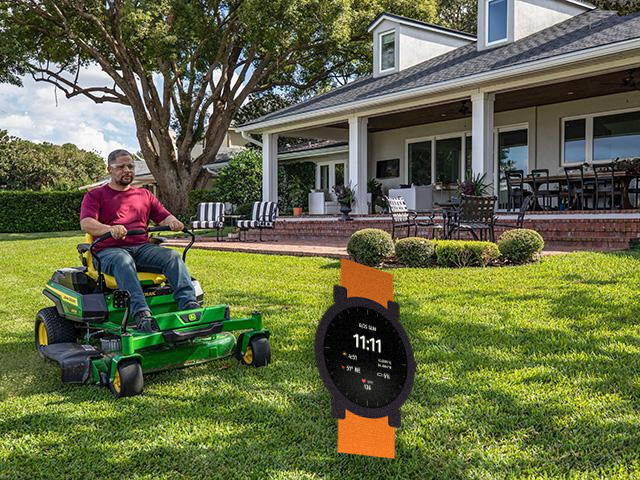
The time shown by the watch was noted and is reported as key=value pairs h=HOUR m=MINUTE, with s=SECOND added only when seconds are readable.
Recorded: h=11 m=11
